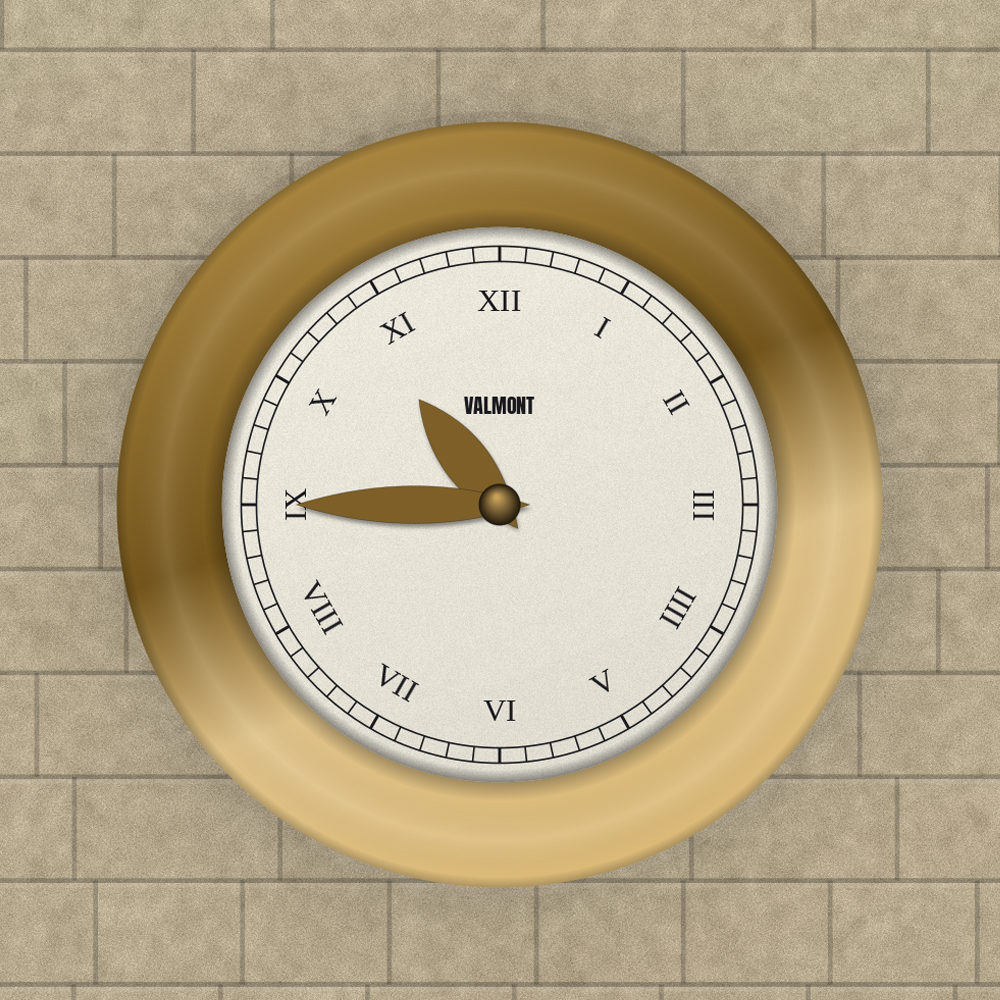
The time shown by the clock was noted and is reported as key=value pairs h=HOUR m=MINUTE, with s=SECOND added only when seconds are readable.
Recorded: h=10 m=45
